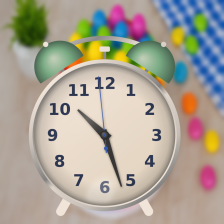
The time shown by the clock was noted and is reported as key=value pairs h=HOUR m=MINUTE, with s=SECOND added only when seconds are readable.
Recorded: h=10 m=26 s=59
